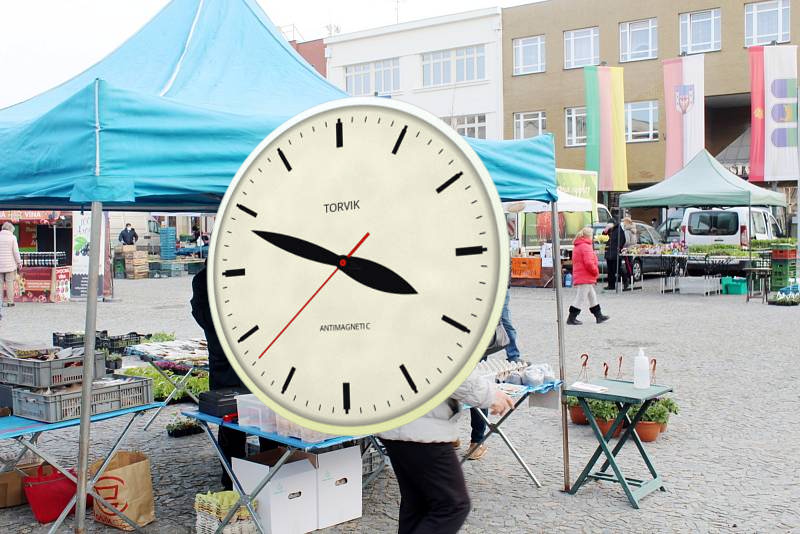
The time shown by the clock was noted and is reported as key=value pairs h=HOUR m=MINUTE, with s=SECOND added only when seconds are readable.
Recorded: h=3 m=48 s=38
